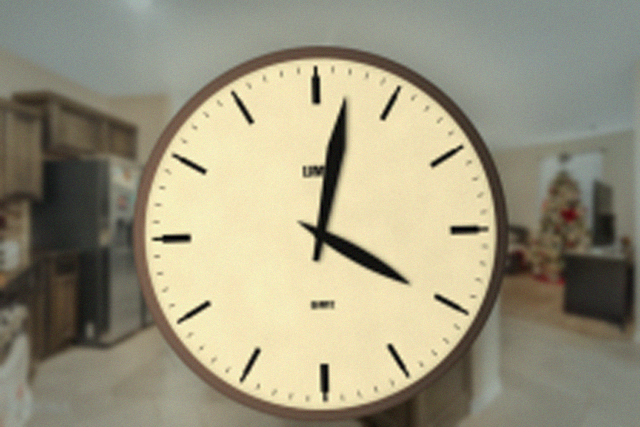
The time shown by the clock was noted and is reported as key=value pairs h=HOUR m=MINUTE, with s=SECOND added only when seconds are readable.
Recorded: h=4 m=2
